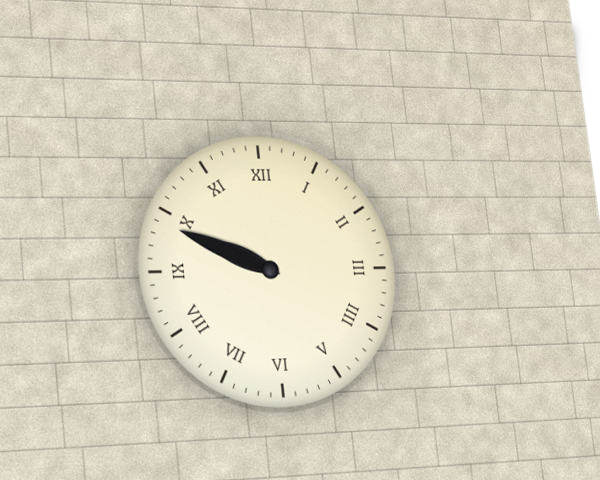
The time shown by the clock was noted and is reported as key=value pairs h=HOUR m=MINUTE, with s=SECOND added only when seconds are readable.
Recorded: h=9 m=49
